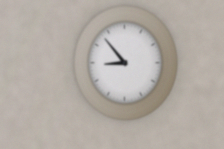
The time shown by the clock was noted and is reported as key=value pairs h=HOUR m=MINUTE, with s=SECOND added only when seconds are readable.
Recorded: h=8 m=53
